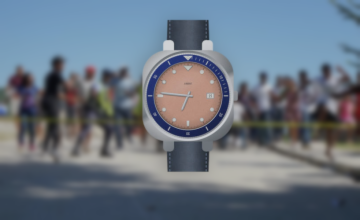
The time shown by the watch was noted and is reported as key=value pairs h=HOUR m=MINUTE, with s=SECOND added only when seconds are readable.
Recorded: h=6 m=46
